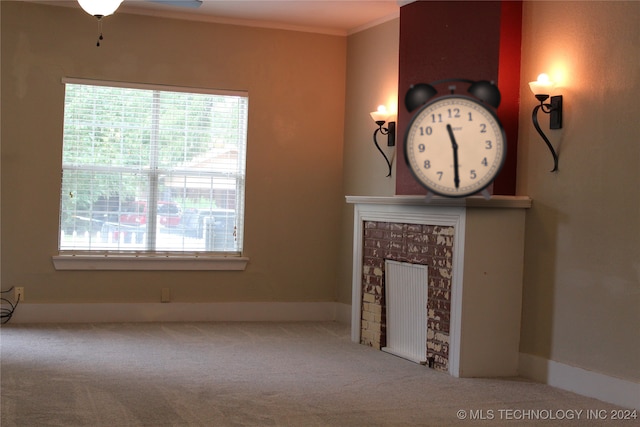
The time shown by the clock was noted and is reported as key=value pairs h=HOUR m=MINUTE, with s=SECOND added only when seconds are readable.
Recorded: h=11 m=30
